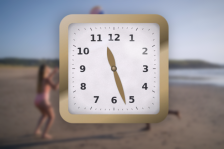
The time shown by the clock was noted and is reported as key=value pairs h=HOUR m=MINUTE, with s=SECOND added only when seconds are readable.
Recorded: h=11 m=27
